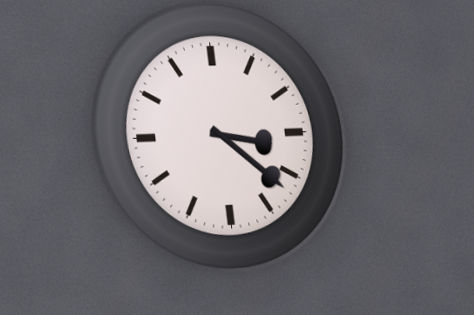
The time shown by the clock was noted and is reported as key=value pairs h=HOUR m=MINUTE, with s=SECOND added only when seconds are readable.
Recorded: h=3 m=22
